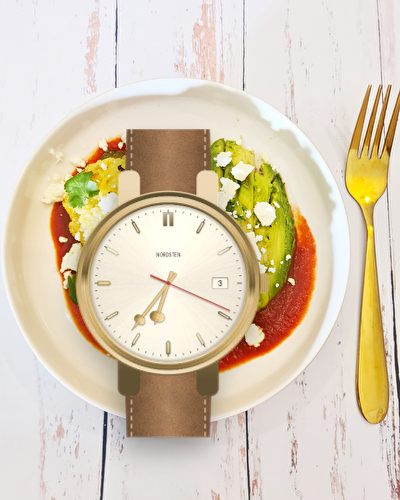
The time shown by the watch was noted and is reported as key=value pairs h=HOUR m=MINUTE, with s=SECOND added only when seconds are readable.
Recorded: h=6 m=36 s=19
